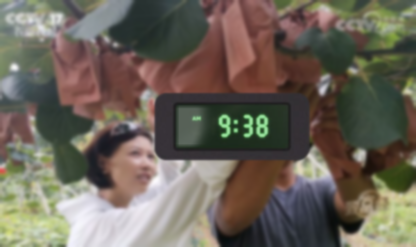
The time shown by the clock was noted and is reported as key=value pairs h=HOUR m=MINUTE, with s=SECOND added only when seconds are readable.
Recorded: h=9 m=38
